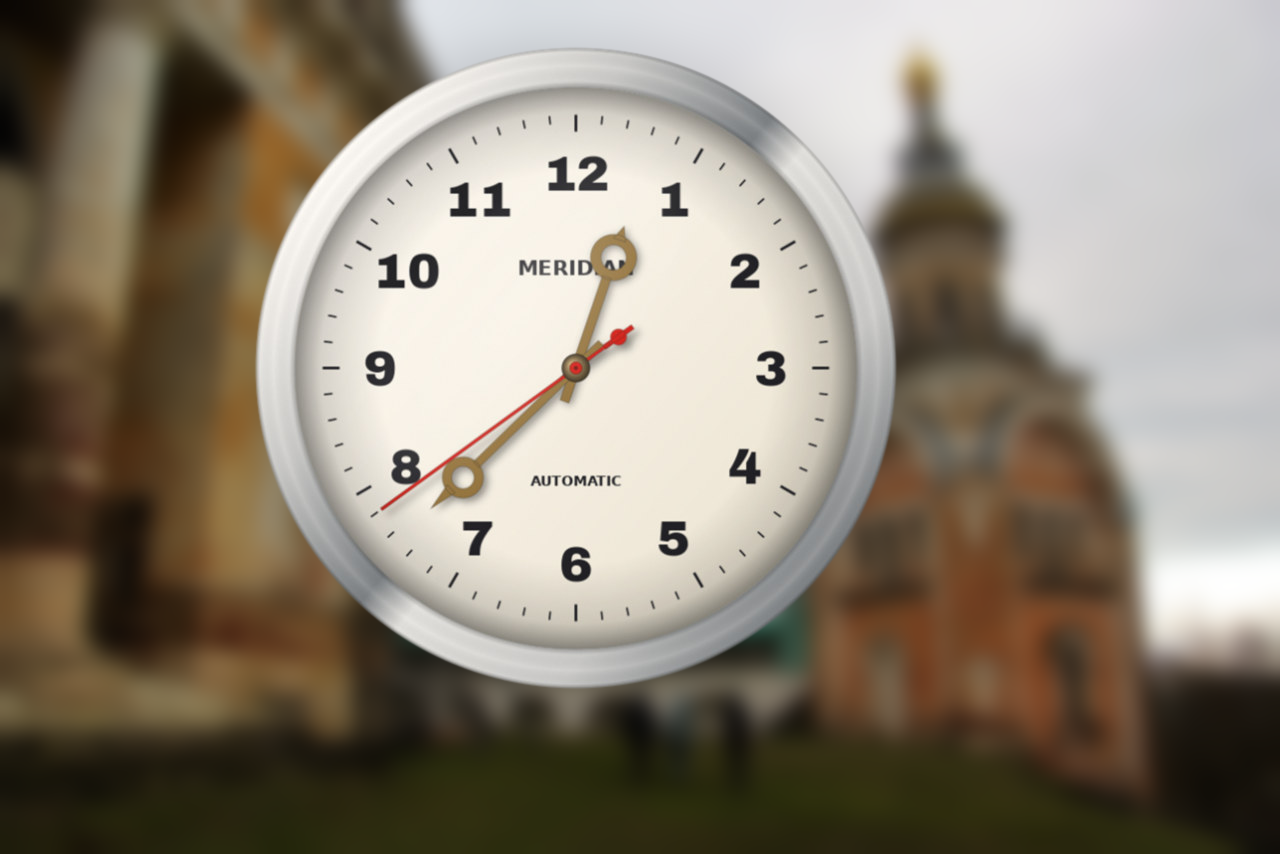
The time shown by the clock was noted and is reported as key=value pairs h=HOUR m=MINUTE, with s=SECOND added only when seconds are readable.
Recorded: h=12 m=37 s=39
